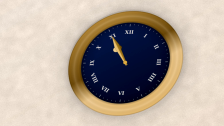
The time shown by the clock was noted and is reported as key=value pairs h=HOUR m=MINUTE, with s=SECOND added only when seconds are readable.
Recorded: h=10 m=55
